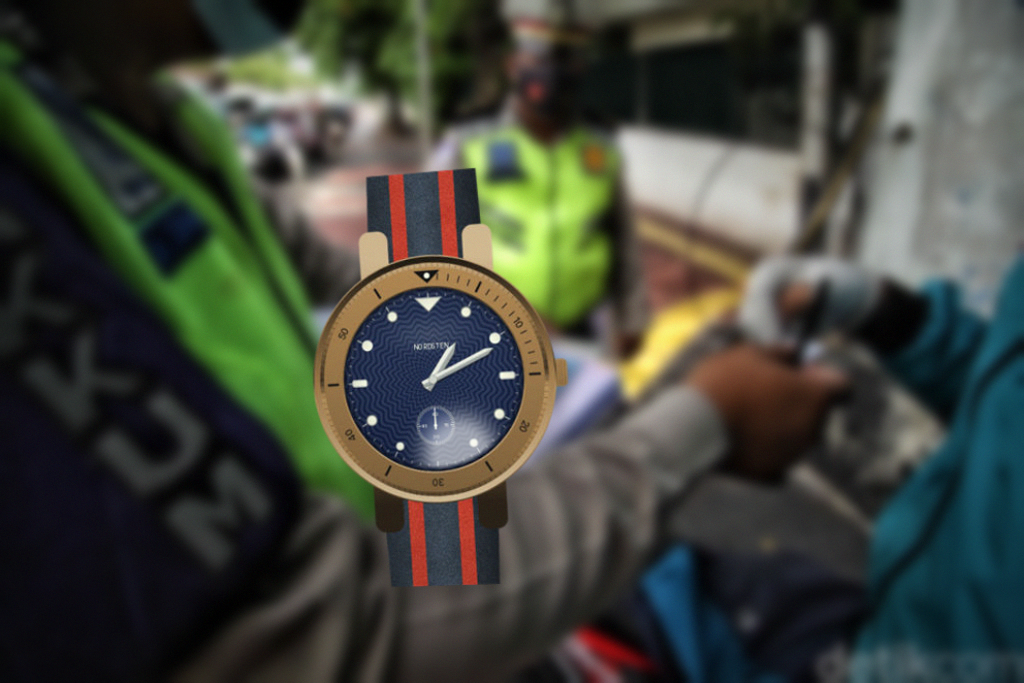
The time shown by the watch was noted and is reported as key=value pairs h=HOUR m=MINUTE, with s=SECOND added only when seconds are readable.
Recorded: h=1 m=11
